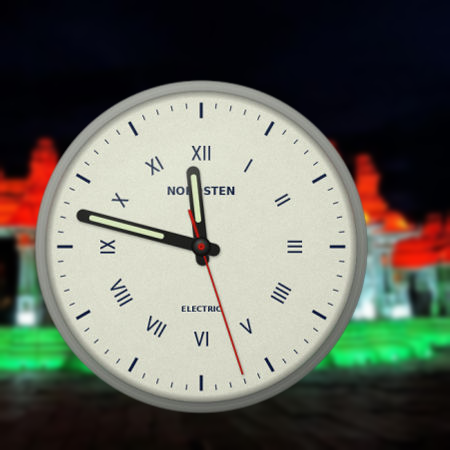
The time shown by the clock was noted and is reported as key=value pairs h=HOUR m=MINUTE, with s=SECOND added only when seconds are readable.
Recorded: h=11 m=47 s=27
